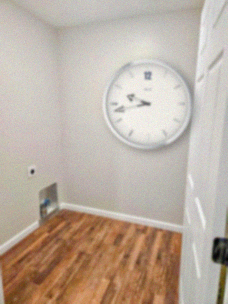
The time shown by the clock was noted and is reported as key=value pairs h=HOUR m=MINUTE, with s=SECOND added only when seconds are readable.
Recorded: h=9 m=43
